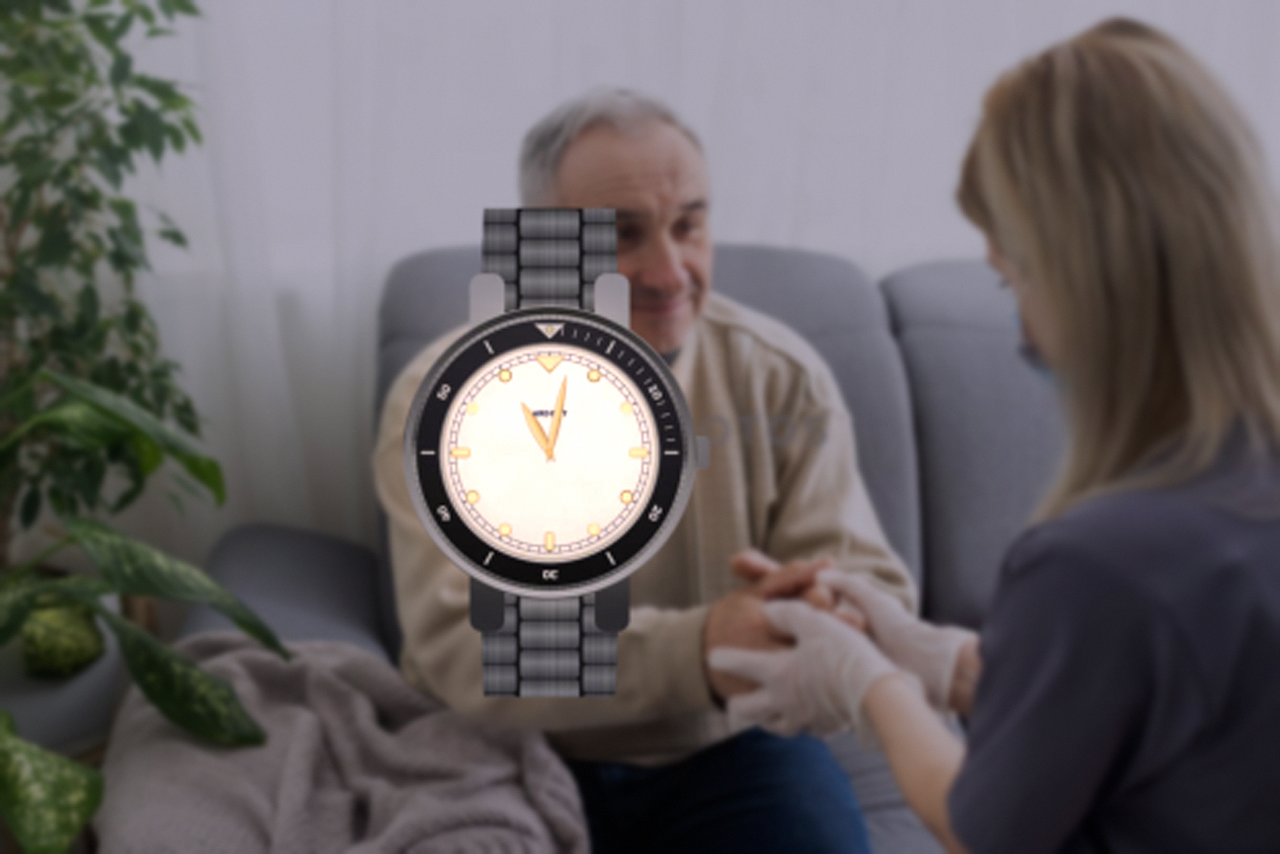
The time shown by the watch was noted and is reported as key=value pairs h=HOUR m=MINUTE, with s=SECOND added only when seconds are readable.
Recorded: h=11 m=2
